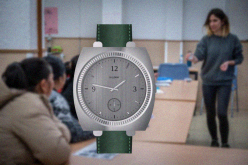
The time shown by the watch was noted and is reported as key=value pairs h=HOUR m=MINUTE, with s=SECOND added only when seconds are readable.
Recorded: h=1 m=47
